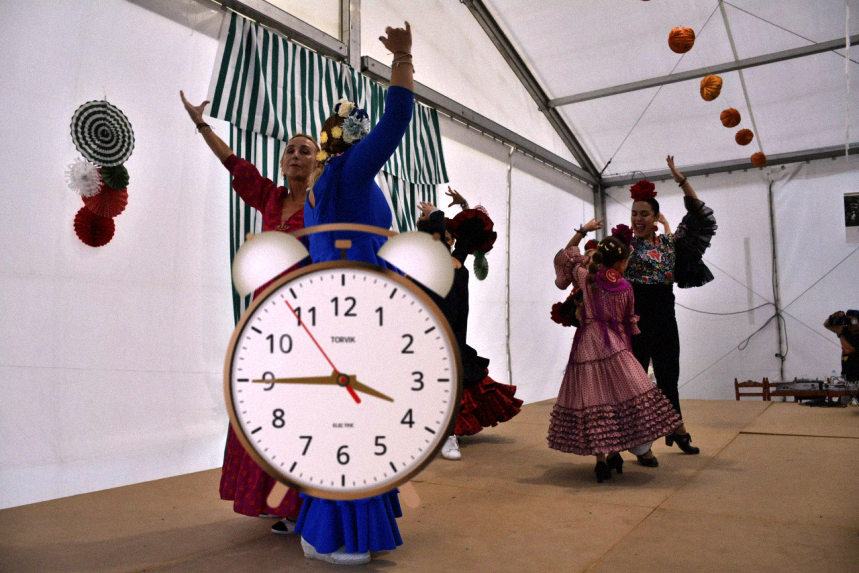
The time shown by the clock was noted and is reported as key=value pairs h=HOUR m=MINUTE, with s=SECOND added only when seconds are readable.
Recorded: h=3 m=44 s=54
